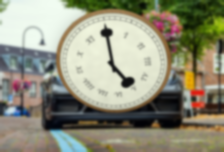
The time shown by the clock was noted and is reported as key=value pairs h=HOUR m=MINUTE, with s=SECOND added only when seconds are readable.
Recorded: h=5 m=0
